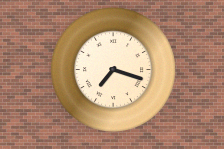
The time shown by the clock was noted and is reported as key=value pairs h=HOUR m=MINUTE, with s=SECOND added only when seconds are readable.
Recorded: h=7 m=18
